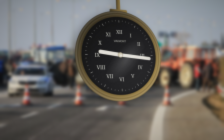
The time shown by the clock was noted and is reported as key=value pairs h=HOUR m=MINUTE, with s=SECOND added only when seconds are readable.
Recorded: h=9 m=16
